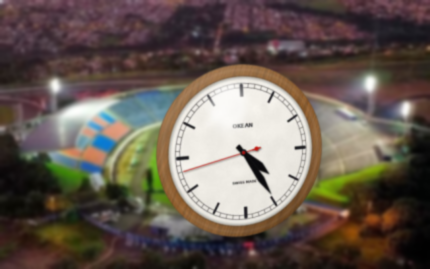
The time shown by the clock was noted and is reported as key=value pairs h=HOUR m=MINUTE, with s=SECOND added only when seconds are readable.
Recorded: h=4 m=24 s=43
